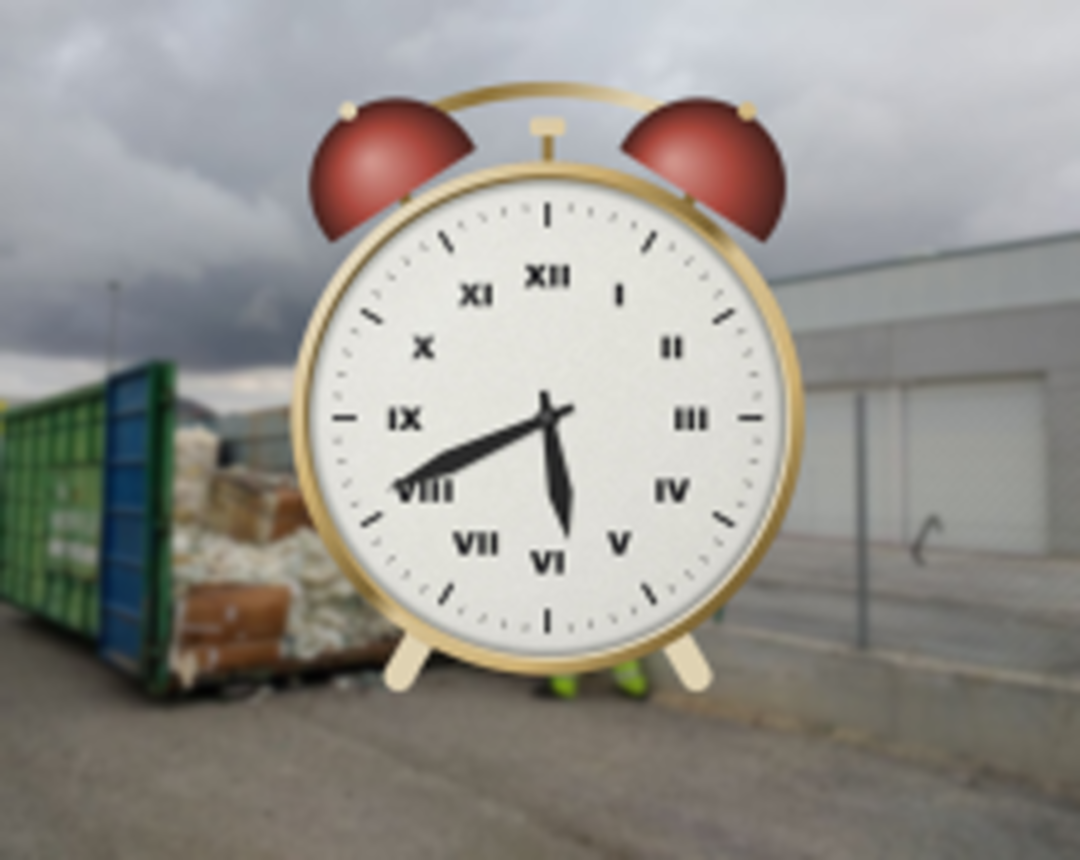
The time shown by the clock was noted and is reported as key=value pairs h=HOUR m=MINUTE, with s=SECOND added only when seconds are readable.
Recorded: h=5 m=41
